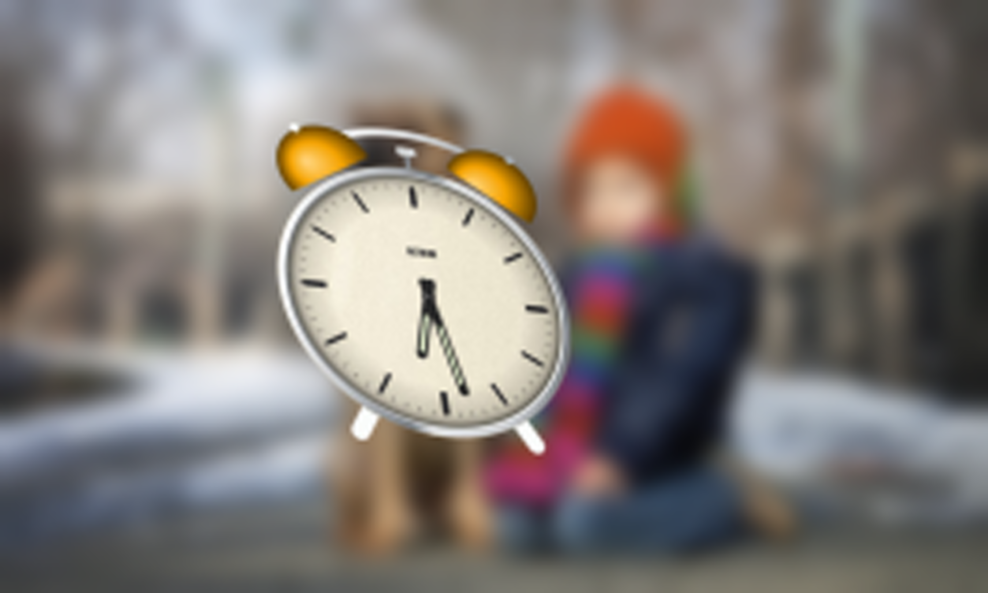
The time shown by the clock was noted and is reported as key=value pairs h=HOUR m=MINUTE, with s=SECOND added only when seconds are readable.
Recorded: h=6 m=28
